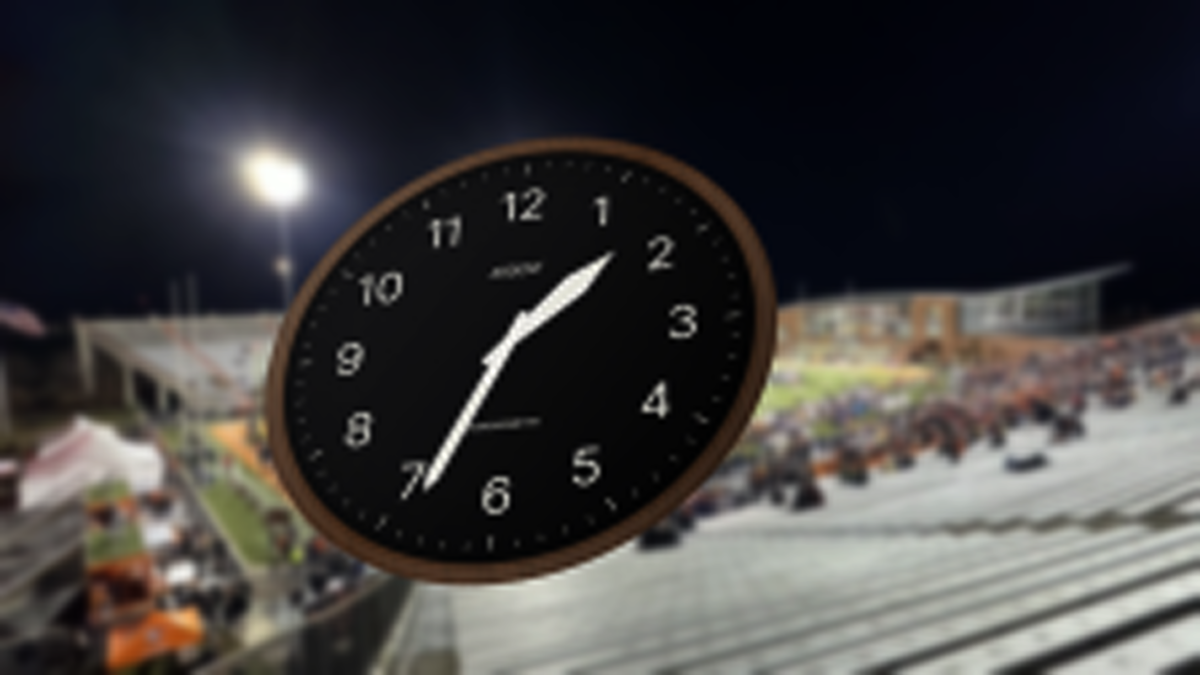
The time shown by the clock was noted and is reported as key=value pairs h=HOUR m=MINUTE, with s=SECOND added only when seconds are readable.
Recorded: h=1 m=34
